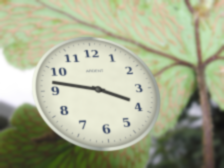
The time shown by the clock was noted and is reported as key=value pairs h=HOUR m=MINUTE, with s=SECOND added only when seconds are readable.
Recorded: h=3 m=47
